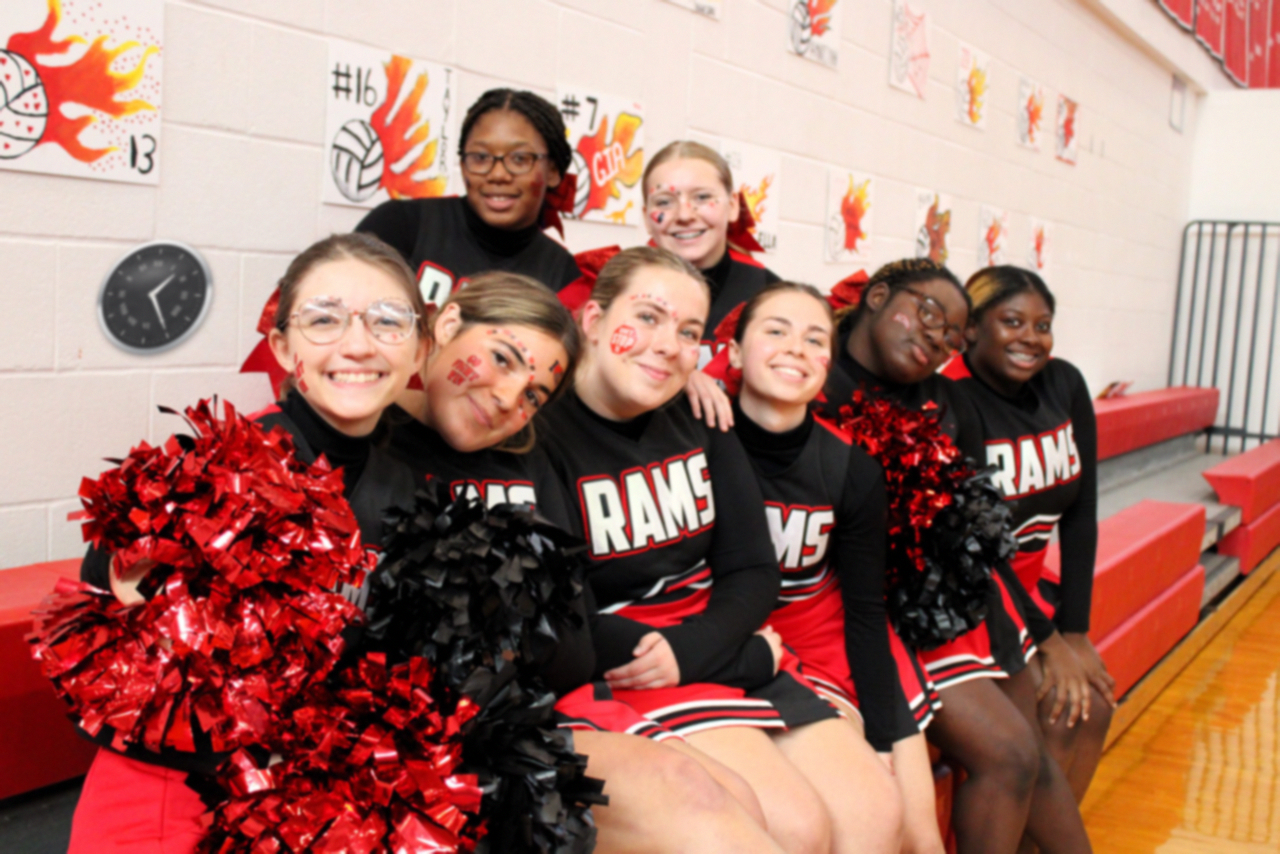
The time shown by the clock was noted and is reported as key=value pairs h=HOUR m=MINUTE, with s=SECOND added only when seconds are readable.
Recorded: h=1 m=25
